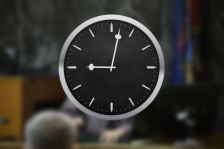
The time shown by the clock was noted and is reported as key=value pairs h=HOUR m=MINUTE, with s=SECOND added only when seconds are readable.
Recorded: h=9 m=2
